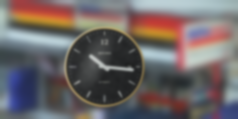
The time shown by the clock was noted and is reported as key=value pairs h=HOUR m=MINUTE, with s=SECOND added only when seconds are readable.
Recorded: h=10 m=16
